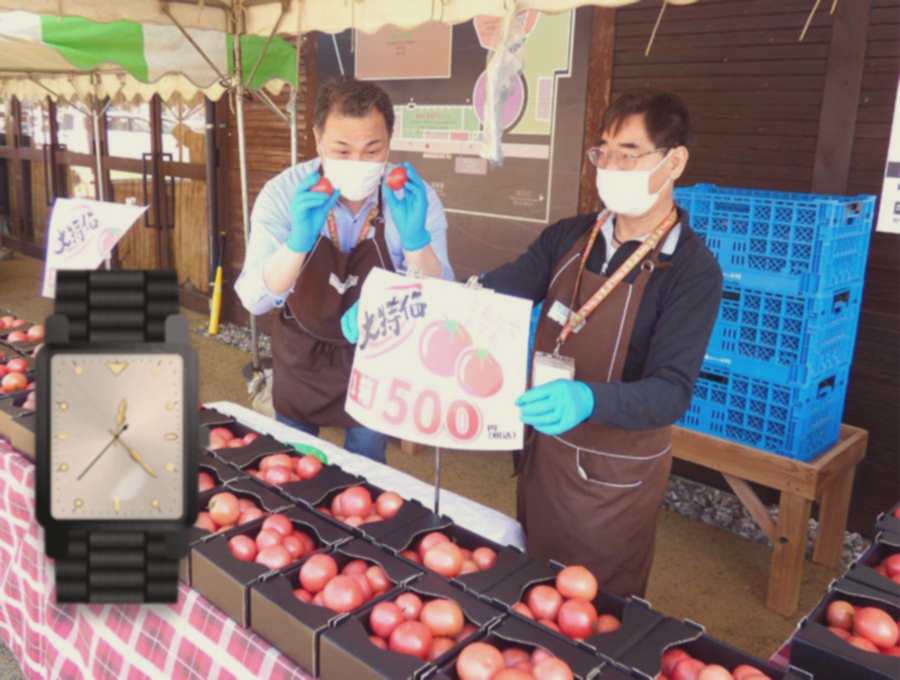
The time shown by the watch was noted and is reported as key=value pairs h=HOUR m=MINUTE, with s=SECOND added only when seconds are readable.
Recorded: h=12 m=22 s=37
